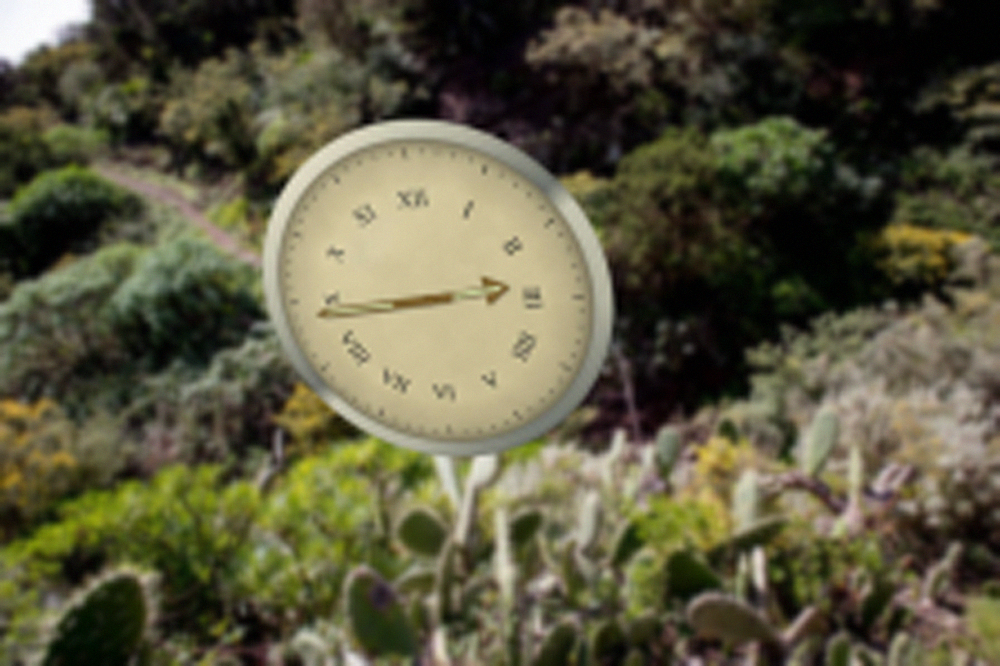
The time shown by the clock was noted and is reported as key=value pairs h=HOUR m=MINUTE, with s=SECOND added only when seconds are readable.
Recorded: h=2 m=44
